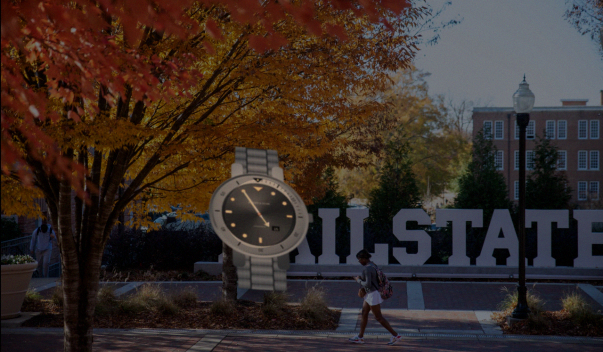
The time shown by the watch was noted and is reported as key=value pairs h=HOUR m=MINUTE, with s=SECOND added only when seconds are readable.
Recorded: h=4 m=55
